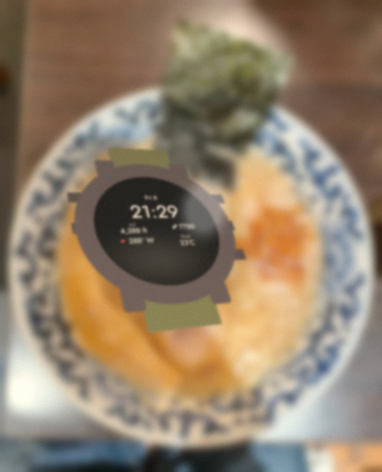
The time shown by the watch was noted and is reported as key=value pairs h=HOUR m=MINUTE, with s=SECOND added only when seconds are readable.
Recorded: h=21 m=29
